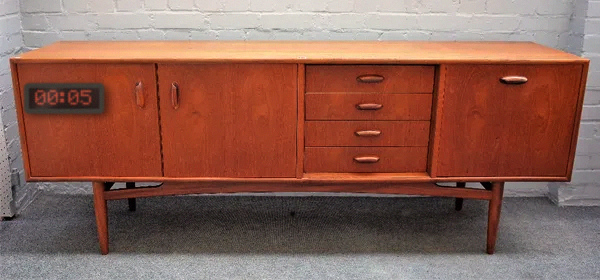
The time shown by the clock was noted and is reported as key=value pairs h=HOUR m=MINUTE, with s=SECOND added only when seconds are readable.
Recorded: h=0 m=5
